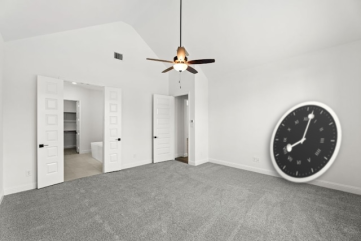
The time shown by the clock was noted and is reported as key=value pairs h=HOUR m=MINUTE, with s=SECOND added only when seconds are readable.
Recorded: h=8 m=2
